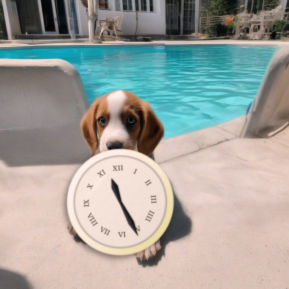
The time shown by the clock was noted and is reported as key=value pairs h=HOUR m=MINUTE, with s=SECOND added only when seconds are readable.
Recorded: h=11 m=26
